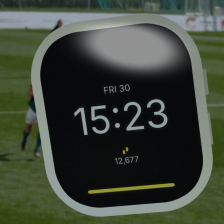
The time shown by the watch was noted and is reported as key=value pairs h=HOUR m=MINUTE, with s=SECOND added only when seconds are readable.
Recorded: h=15 m=23
